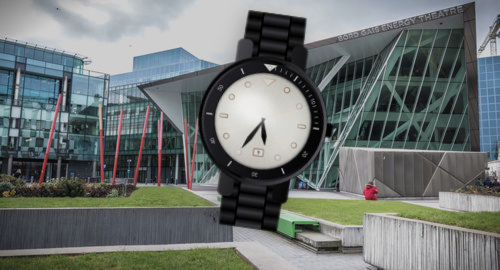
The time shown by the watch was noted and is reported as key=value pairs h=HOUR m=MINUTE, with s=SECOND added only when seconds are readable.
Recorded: h=5 m=35
